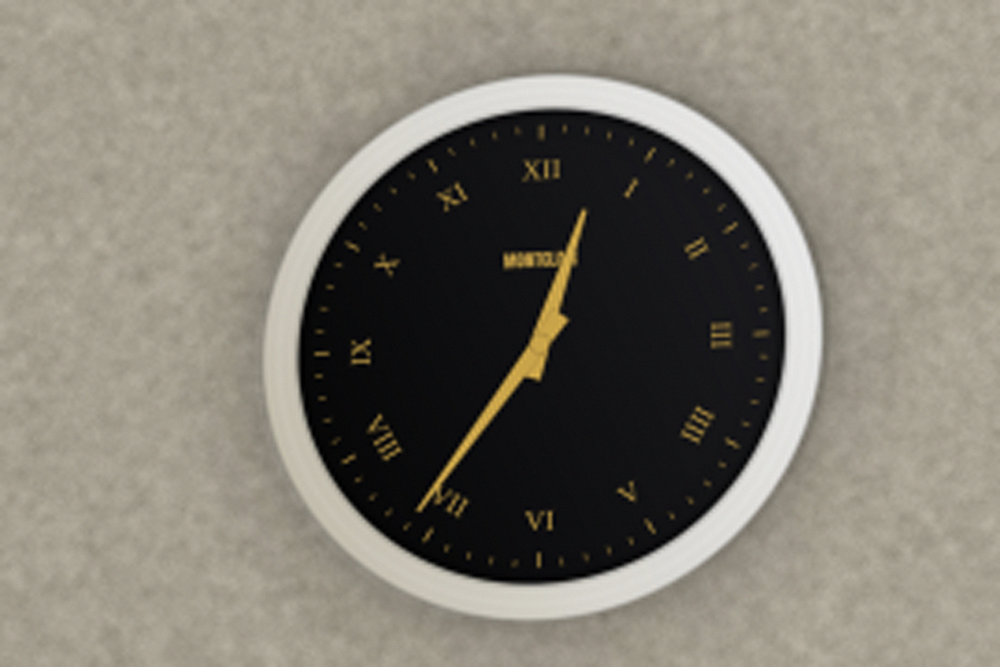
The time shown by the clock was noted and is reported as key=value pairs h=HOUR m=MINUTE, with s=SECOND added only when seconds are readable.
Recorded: h=12 m=36
